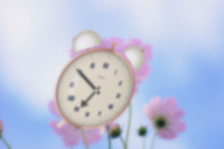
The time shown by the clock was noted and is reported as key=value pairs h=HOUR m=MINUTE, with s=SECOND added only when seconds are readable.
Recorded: h=6 m=50
